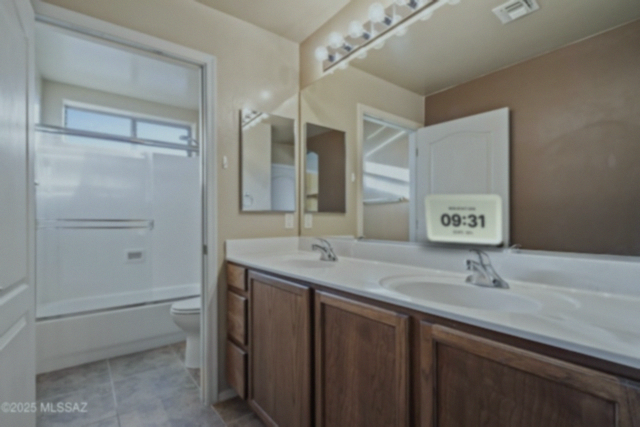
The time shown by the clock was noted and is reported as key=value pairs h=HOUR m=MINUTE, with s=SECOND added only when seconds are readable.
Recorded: h=9 m=31
